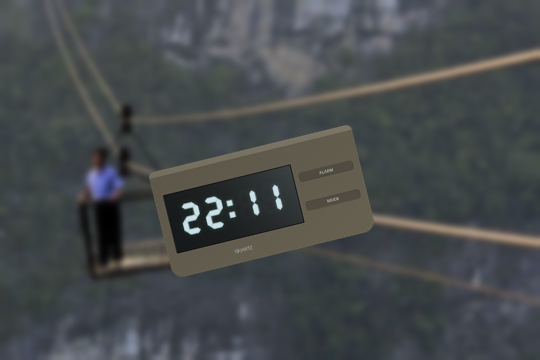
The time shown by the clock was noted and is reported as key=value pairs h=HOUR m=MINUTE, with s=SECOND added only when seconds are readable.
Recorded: h=22 m=11
